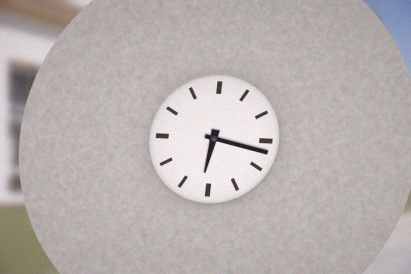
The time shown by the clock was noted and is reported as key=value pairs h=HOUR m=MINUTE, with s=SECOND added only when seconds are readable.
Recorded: h=6 m=17
